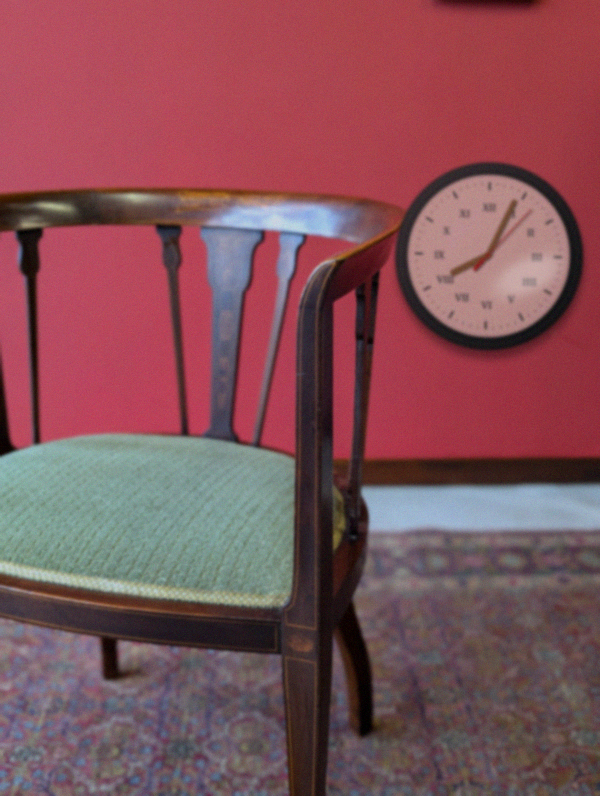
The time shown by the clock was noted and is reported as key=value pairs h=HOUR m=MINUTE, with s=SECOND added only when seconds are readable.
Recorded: h=8 m=4 s=7
